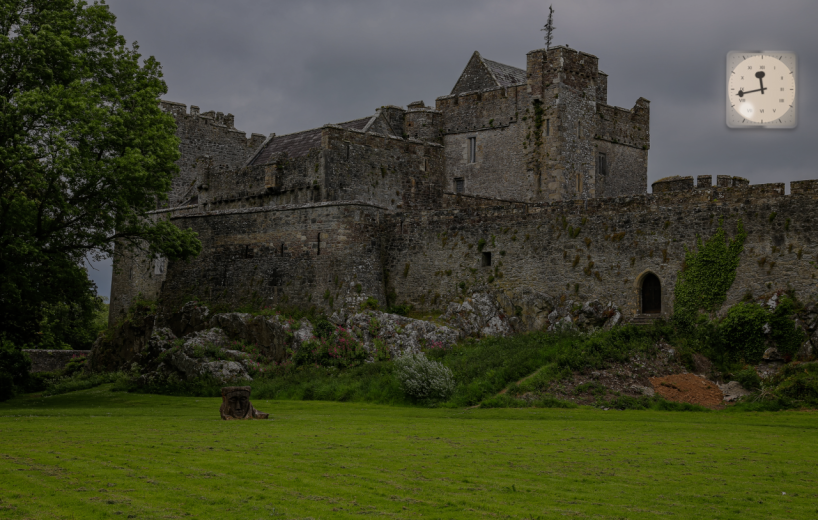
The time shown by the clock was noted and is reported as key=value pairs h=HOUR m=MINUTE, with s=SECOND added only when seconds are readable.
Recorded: h=11 m=43
